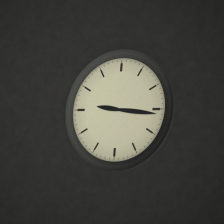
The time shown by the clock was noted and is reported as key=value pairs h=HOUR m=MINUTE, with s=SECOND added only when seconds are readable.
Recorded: h=9 m=16
